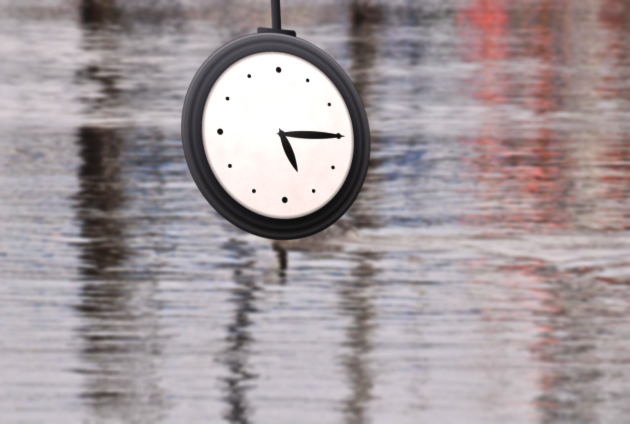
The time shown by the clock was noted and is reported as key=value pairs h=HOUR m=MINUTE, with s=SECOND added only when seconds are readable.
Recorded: h=5 m=15
